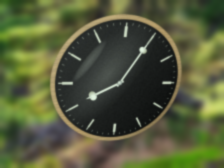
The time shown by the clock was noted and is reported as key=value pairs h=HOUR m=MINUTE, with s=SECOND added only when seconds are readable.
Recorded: h=8 m=5
